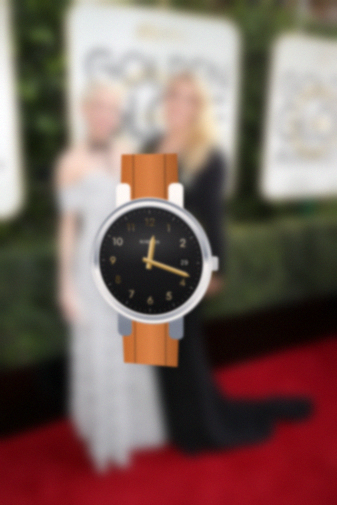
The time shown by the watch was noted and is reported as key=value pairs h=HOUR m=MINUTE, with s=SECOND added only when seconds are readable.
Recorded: h=12 m=18
